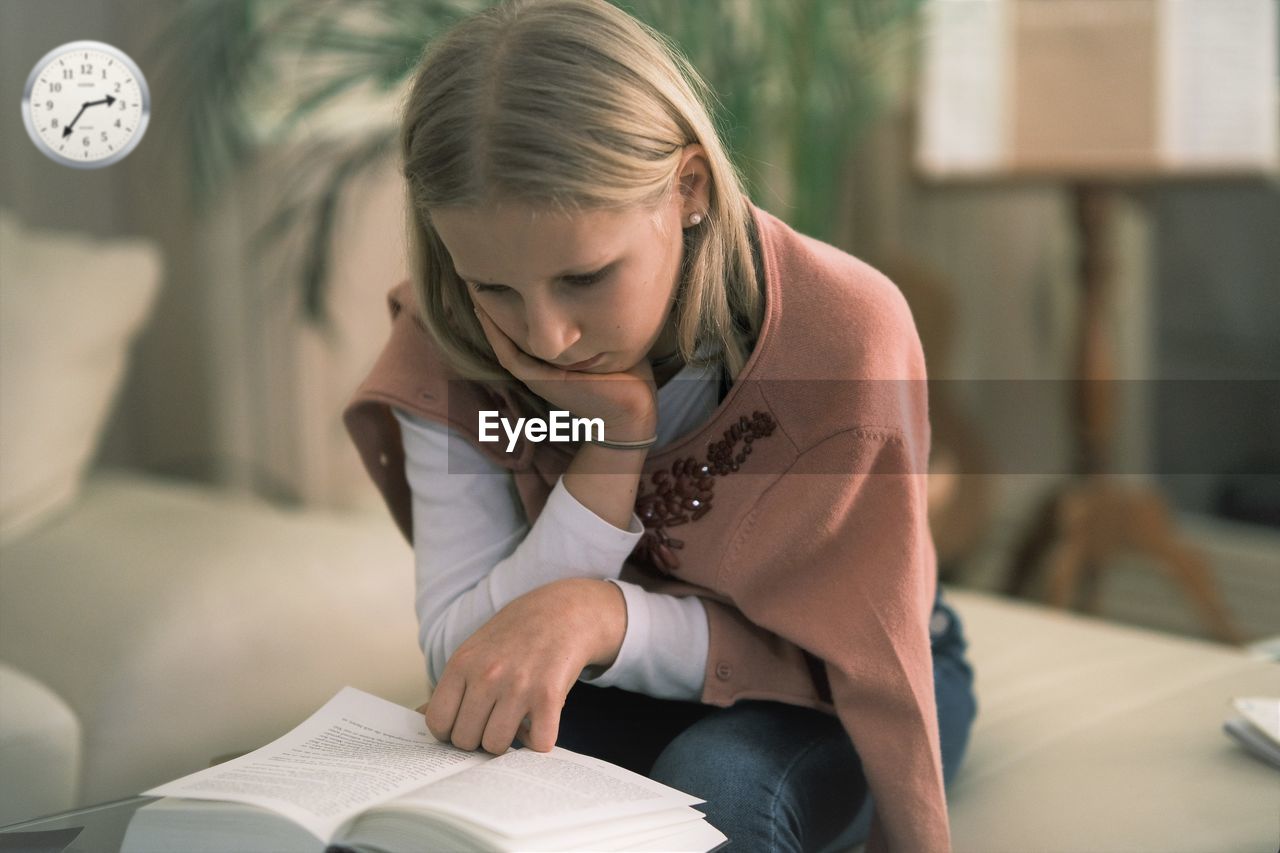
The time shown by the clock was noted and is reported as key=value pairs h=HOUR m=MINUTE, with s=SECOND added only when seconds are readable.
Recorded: h=2 m=36
